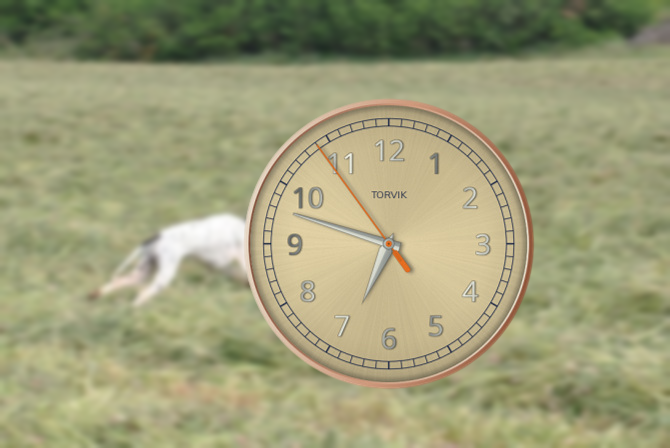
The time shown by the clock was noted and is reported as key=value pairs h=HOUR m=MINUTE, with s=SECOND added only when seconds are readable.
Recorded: h=6 m=47 s=54
